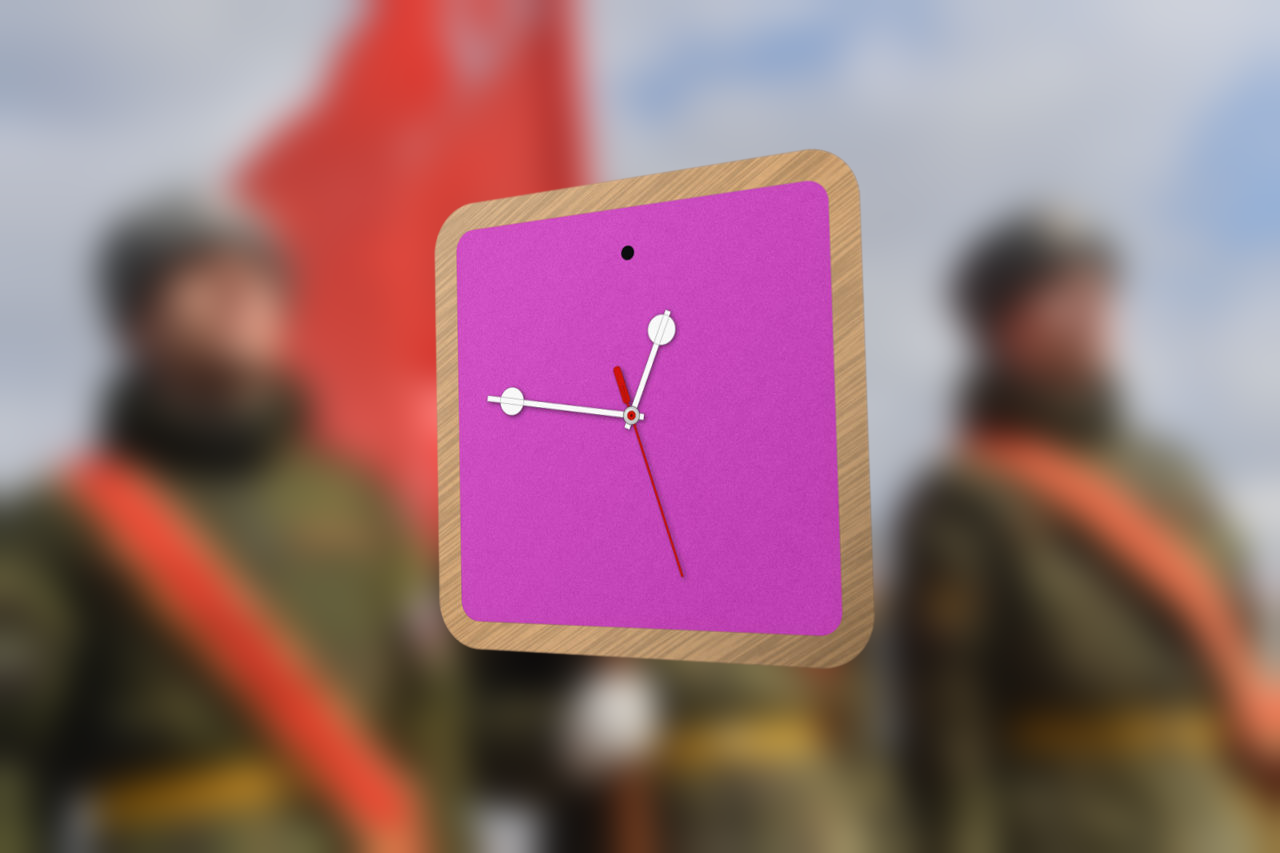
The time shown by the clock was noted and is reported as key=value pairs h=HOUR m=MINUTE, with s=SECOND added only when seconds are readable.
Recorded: h=12 m=46 s=27
